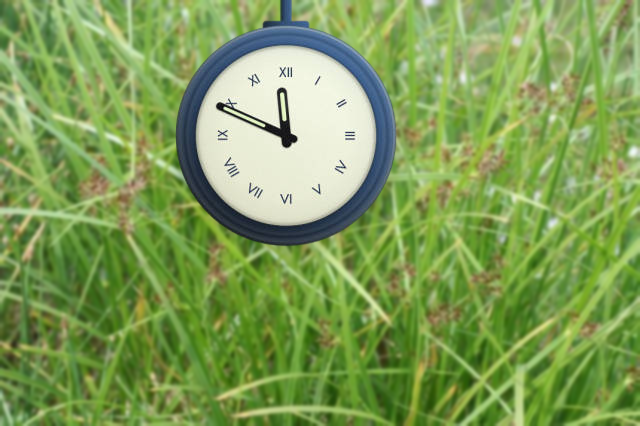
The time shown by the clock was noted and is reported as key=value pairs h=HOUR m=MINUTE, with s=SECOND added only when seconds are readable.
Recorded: h=11 m=49
